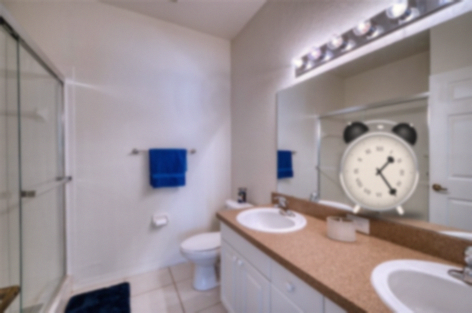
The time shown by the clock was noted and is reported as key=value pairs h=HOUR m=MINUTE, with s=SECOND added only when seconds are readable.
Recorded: h=1 m=24
